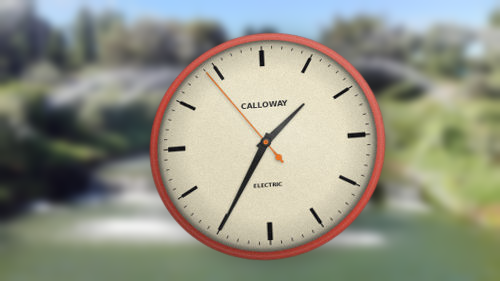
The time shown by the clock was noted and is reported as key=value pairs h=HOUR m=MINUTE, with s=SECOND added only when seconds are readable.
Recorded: h=1 m=34 s=54
